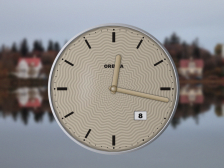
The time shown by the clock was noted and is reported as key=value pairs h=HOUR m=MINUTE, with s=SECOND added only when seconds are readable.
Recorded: h=12 m=17
